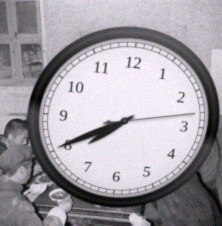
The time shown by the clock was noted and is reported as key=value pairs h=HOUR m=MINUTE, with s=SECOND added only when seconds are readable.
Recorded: h=7 m=40 s=13
